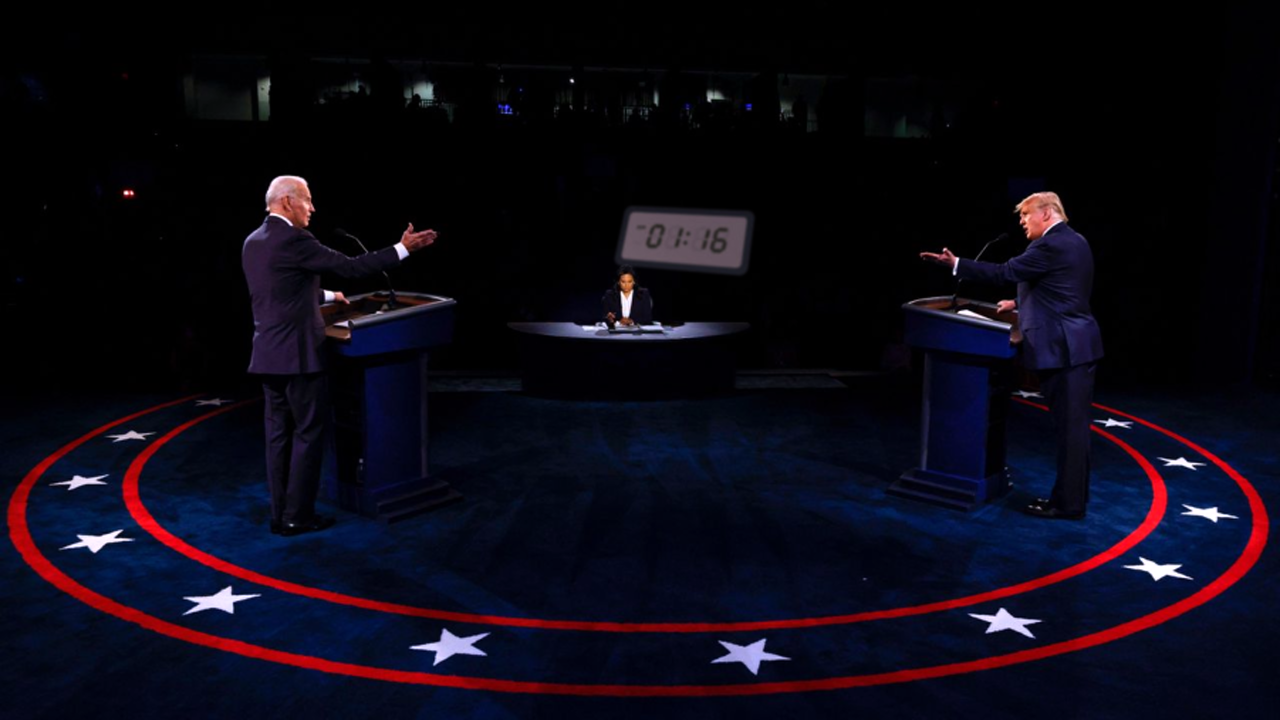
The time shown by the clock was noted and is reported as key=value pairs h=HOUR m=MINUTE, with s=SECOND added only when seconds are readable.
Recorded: h=1 m=16
